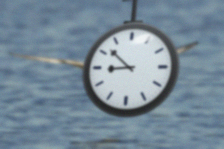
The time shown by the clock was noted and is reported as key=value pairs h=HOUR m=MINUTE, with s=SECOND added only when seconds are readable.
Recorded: h=8 m=52
